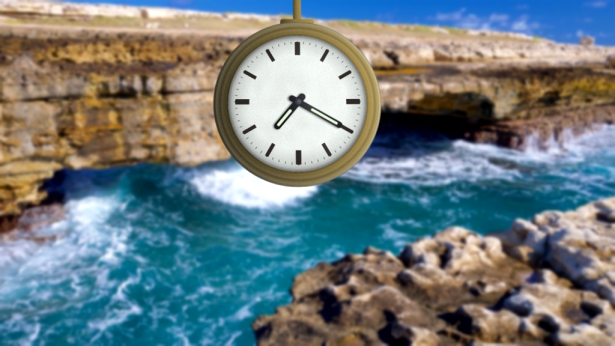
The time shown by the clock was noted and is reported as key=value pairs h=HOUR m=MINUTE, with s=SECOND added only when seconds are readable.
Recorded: h=7 m=20
